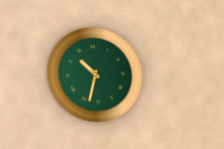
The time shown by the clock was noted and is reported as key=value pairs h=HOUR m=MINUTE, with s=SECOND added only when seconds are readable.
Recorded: h=10 m=33
